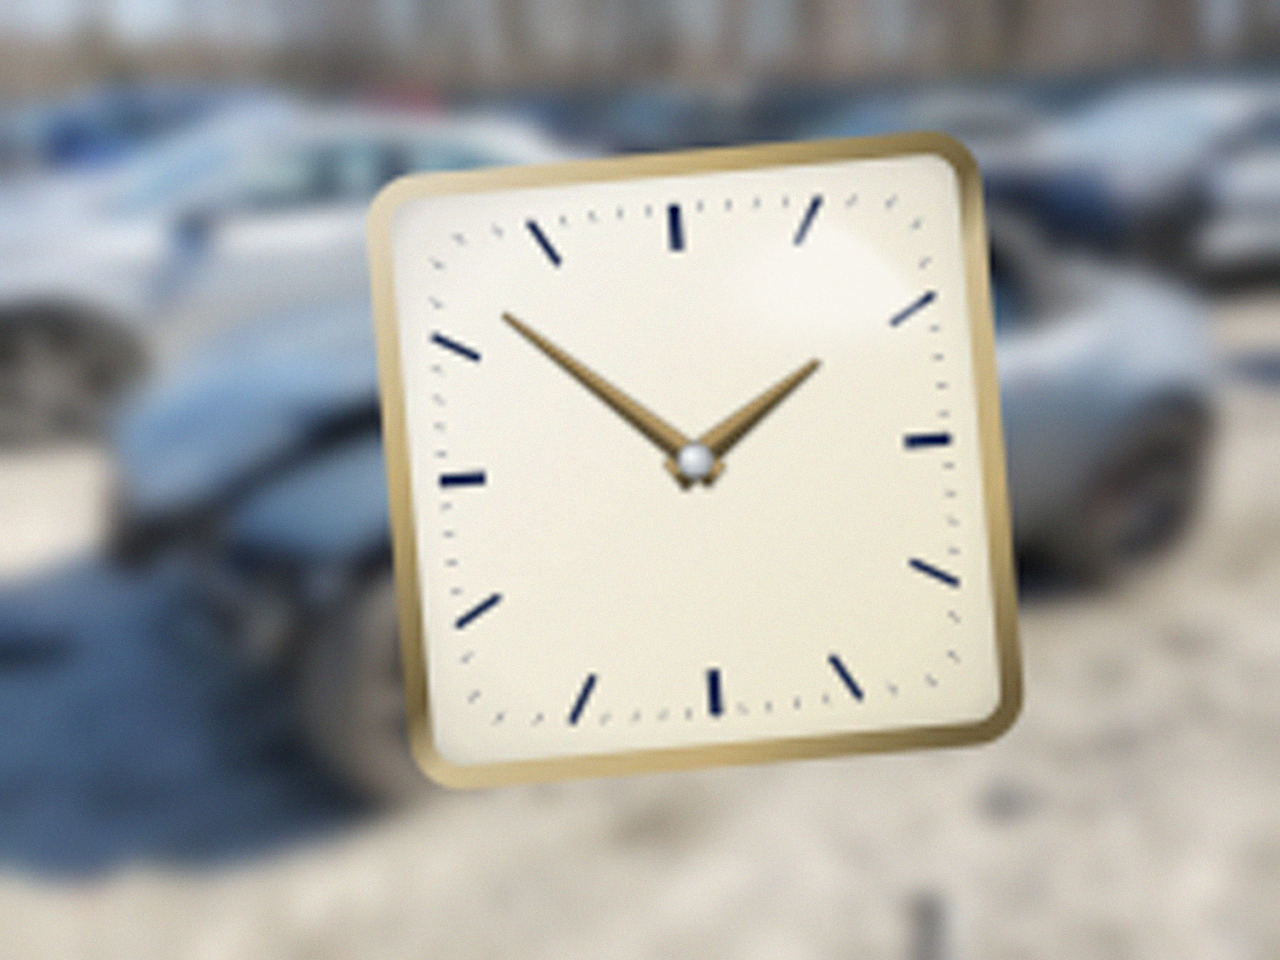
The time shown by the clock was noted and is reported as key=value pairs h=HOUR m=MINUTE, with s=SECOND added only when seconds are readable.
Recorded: h=1 m=52
